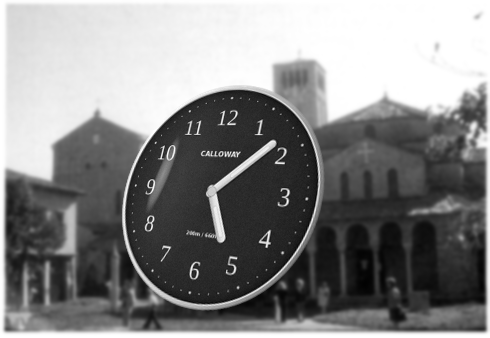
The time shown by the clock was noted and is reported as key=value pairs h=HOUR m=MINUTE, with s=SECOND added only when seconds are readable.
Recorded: h=5 m=8
